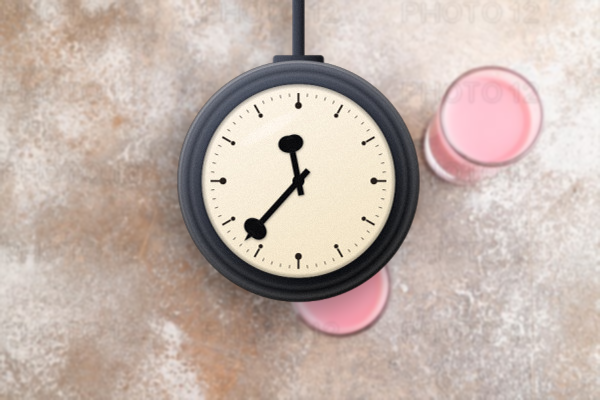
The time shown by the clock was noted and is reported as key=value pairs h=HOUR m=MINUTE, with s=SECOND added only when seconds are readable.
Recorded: h=11 m=37
